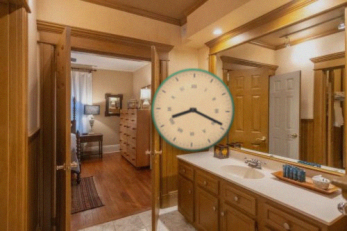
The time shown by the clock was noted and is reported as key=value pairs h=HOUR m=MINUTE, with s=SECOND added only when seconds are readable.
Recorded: h=8 m=19
